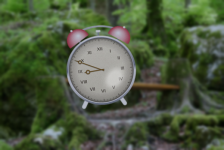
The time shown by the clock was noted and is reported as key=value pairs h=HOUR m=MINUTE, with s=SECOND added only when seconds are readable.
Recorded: h=8 m=49
